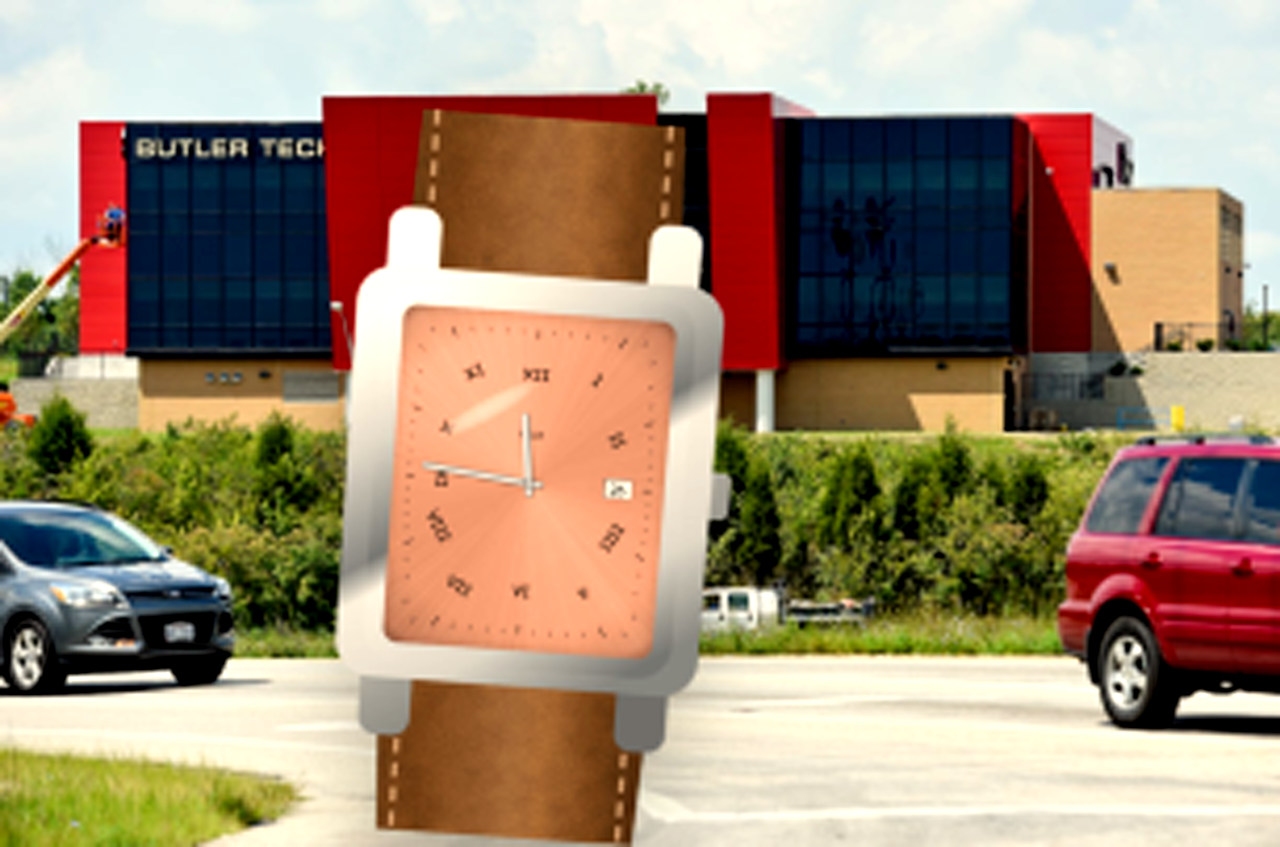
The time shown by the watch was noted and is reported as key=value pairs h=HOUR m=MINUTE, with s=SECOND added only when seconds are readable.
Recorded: h=11 m=46
